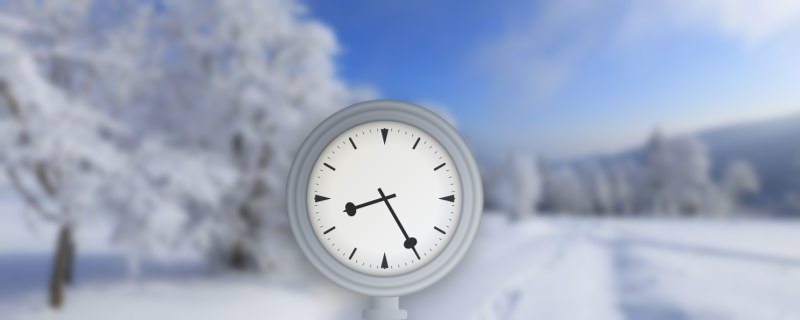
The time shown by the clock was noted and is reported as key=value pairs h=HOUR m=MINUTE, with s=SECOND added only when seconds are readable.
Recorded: h=8 m=25
